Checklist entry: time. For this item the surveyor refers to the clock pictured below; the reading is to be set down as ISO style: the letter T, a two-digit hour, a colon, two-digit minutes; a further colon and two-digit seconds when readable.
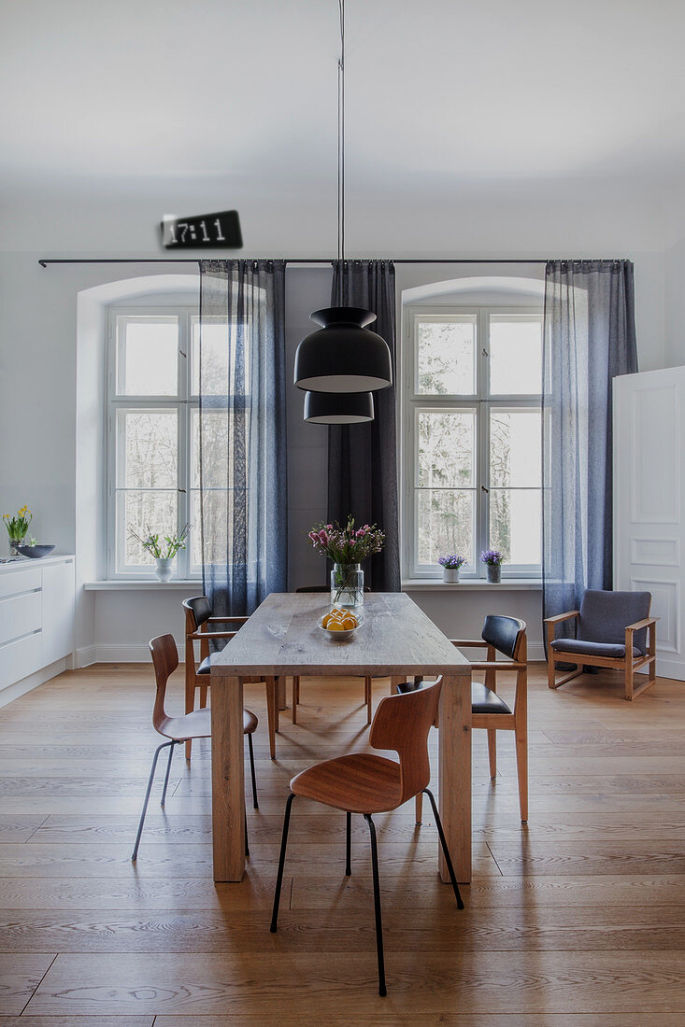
T17:11
